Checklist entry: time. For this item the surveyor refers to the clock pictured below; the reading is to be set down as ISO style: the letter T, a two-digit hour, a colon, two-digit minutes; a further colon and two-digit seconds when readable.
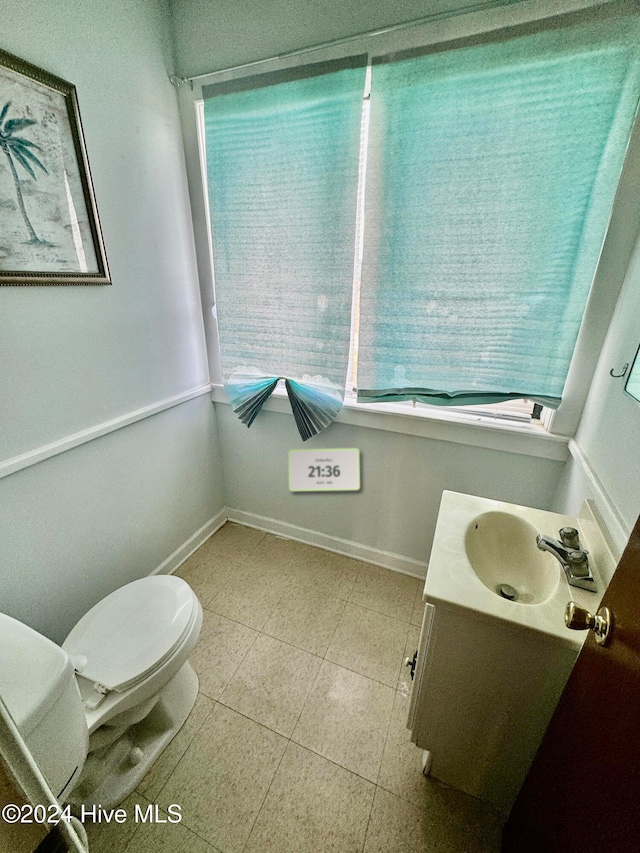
T21:36
